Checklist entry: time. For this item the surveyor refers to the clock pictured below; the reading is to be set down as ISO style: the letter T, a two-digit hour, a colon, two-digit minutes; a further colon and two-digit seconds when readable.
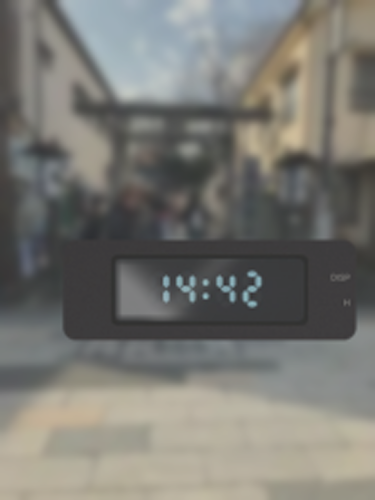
T14:42
